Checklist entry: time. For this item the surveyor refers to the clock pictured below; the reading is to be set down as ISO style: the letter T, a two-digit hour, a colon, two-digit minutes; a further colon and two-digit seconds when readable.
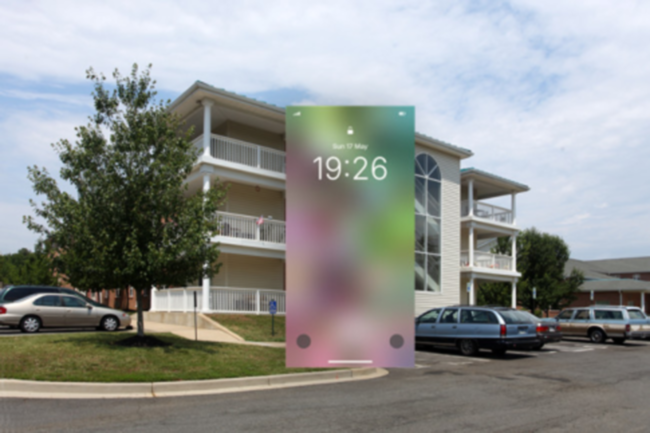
T19:26
